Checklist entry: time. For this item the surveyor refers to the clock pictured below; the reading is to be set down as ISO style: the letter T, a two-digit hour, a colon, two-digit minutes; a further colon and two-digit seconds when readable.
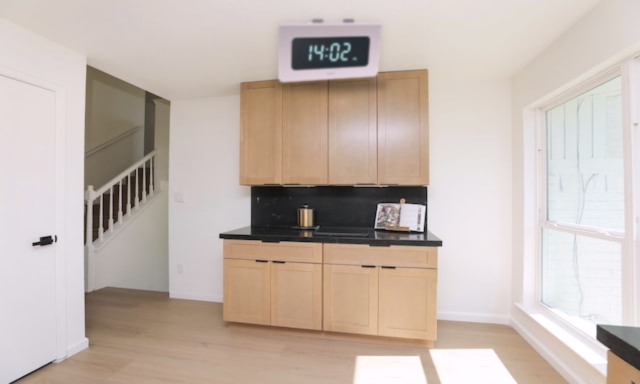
T14:02
